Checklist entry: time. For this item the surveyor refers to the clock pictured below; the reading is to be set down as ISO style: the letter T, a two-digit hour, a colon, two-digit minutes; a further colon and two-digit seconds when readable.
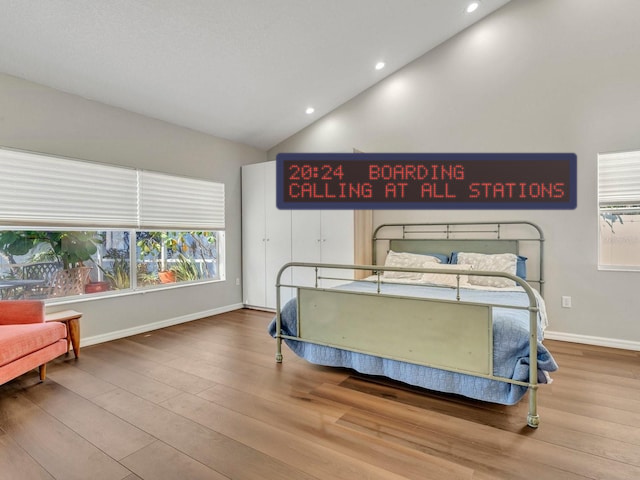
T20:24
